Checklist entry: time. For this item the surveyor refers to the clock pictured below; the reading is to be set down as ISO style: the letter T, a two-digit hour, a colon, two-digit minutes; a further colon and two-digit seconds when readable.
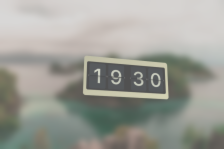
T19:30
